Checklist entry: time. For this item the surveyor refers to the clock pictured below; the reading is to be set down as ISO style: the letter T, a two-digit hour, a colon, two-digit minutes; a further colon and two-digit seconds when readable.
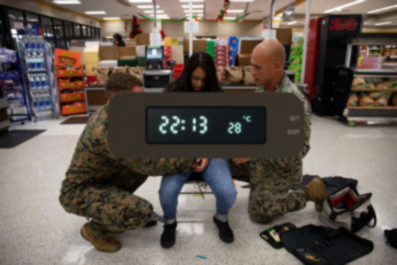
T22:13
